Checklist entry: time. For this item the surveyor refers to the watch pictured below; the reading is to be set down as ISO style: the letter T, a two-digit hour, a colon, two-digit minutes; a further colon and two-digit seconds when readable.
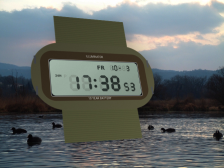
T17:38:53
